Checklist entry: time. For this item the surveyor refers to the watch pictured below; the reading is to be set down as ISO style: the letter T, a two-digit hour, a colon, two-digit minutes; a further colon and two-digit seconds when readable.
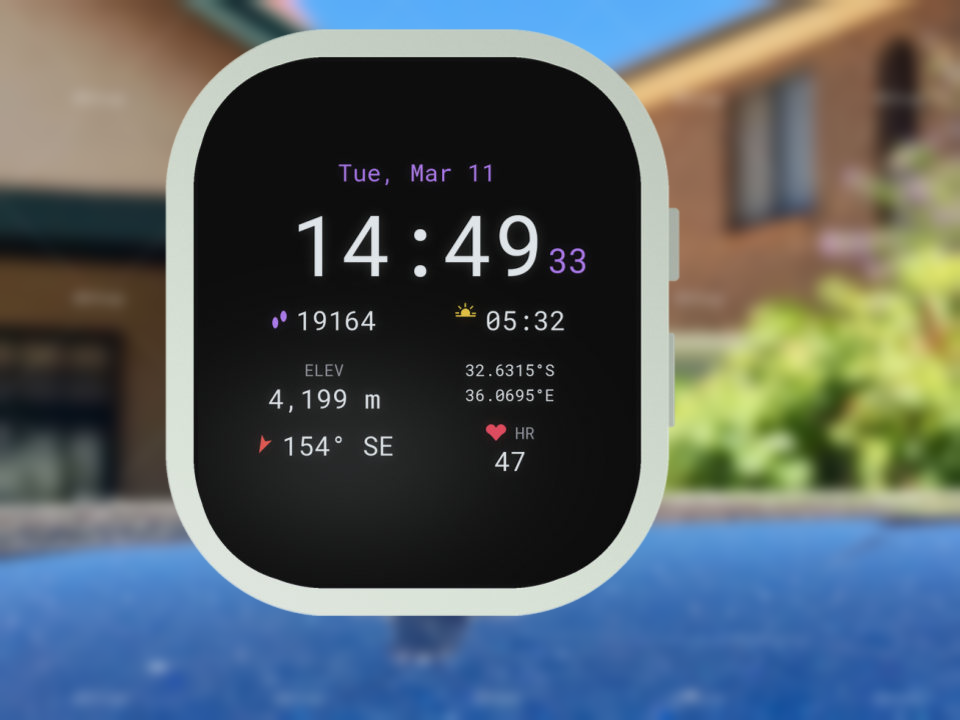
T14:49:33
